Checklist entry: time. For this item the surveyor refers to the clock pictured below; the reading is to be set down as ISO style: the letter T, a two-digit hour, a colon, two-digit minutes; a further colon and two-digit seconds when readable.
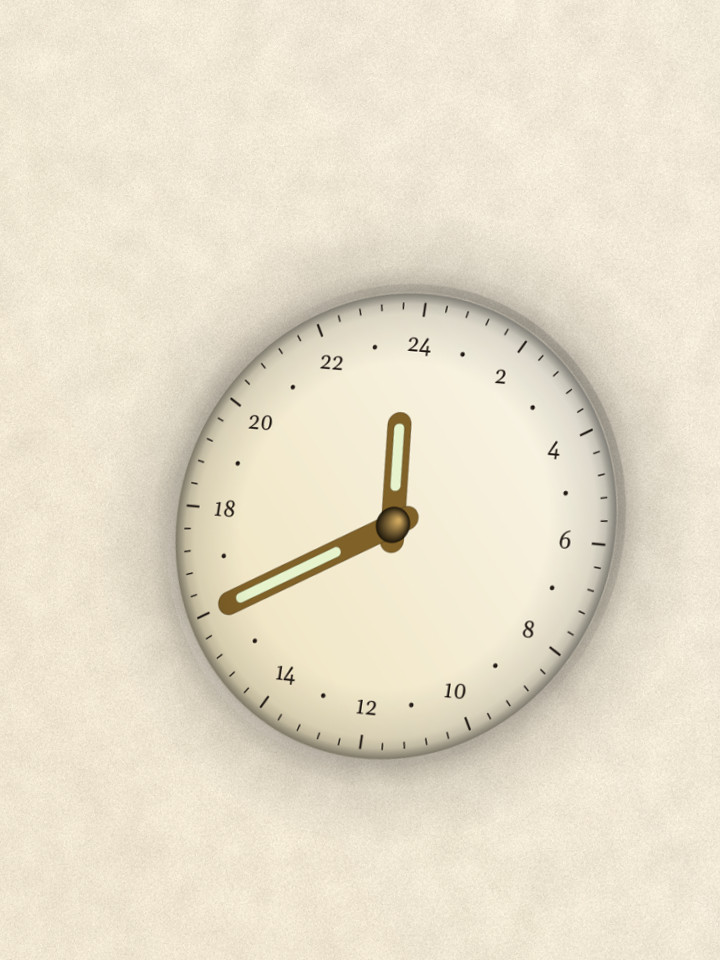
T23:40
